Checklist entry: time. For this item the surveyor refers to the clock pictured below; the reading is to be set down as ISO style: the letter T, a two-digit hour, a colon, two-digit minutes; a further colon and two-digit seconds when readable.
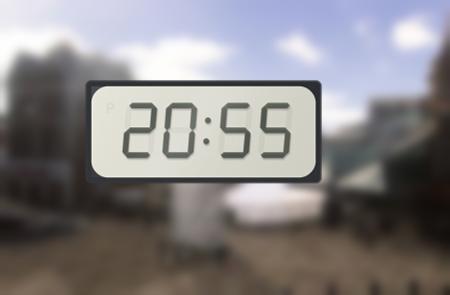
T20:55
